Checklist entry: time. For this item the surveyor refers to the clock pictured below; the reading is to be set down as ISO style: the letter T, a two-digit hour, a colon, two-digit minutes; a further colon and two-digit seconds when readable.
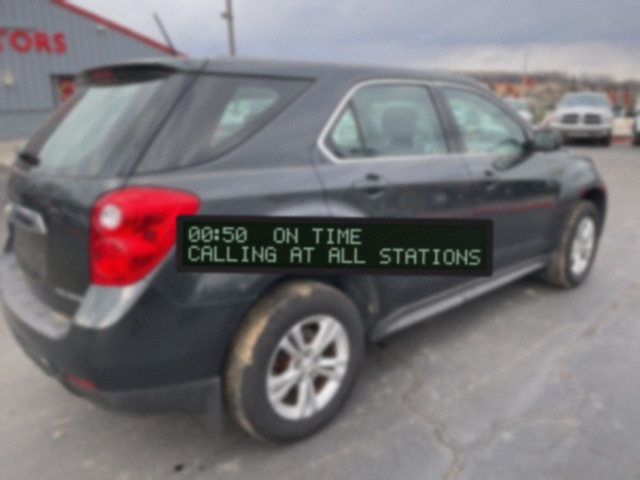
T00:50
